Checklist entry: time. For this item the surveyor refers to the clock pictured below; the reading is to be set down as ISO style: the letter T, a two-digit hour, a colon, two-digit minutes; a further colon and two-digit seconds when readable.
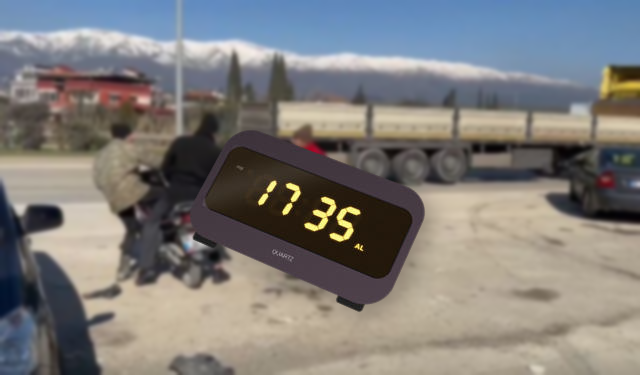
T17:35
